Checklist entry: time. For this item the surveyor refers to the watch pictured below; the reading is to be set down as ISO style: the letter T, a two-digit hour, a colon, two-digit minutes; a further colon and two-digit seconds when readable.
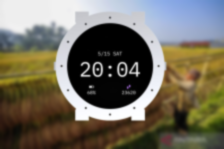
T20:04
